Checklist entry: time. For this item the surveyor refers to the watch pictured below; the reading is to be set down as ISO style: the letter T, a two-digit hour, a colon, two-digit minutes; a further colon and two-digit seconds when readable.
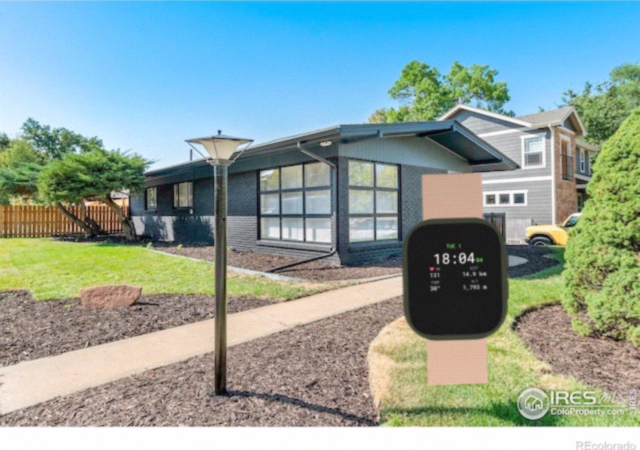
T18:04
